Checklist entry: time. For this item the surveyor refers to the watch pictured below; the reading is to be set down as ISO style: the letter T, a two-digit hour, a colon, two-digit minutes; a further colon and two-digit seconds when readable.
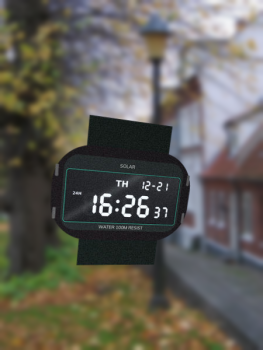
T16:26:37
